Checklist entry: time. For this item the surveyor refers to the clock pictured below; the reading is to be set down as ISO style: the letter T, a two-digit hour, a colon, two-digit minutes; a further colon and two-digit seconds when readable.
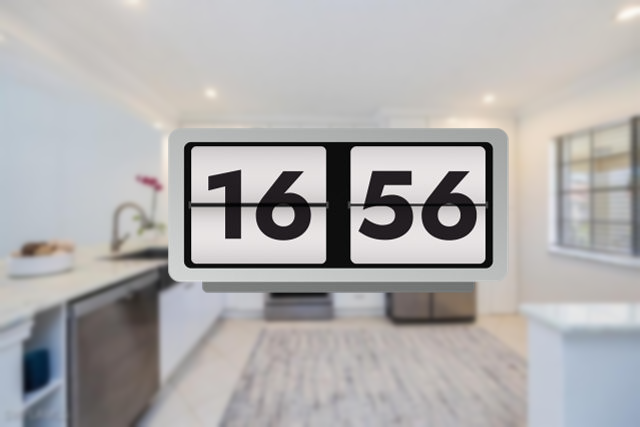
T16:56
